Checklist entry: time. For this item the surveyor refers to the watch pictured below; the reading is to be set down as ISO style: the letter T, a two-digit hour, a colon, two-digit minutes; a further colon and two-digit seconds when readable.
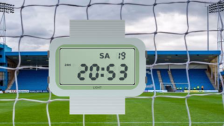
T20:53
